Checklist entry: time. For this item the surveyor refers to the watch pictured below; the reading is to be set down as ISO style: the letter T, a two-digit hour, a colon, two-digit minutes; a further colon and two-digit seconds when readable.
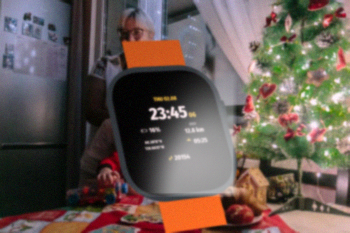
T23:45
